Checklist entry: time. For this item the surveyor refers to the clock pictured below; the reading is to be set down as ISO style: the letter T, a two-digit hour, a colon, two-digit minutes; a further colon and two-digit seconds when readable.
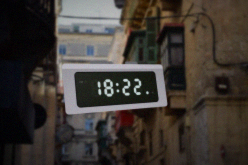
T18:22
